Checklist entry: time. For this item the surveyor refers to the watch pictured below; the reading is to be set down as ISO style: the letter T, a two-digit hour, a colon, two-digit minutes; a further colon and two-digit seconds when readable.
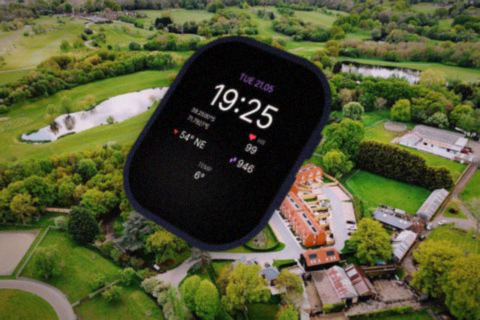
T19:25
